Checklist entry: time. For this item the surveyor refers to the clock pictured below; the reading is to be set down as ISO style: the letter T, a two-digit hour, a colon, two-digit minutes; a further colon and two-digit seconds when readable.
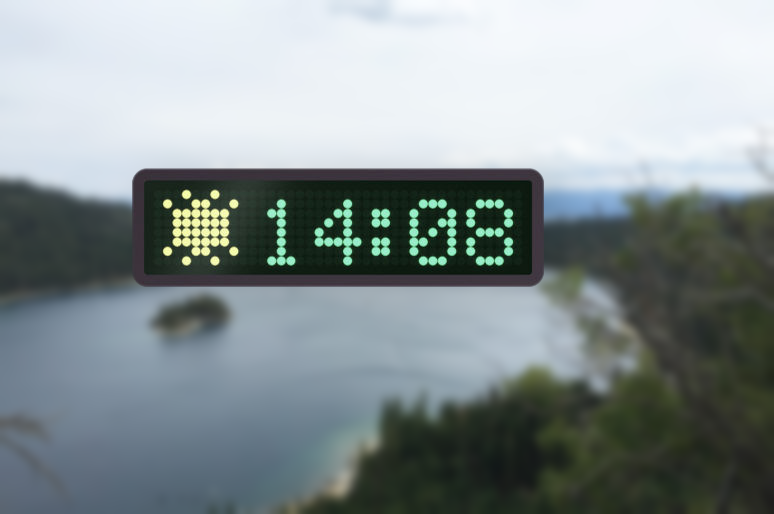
T14:08
